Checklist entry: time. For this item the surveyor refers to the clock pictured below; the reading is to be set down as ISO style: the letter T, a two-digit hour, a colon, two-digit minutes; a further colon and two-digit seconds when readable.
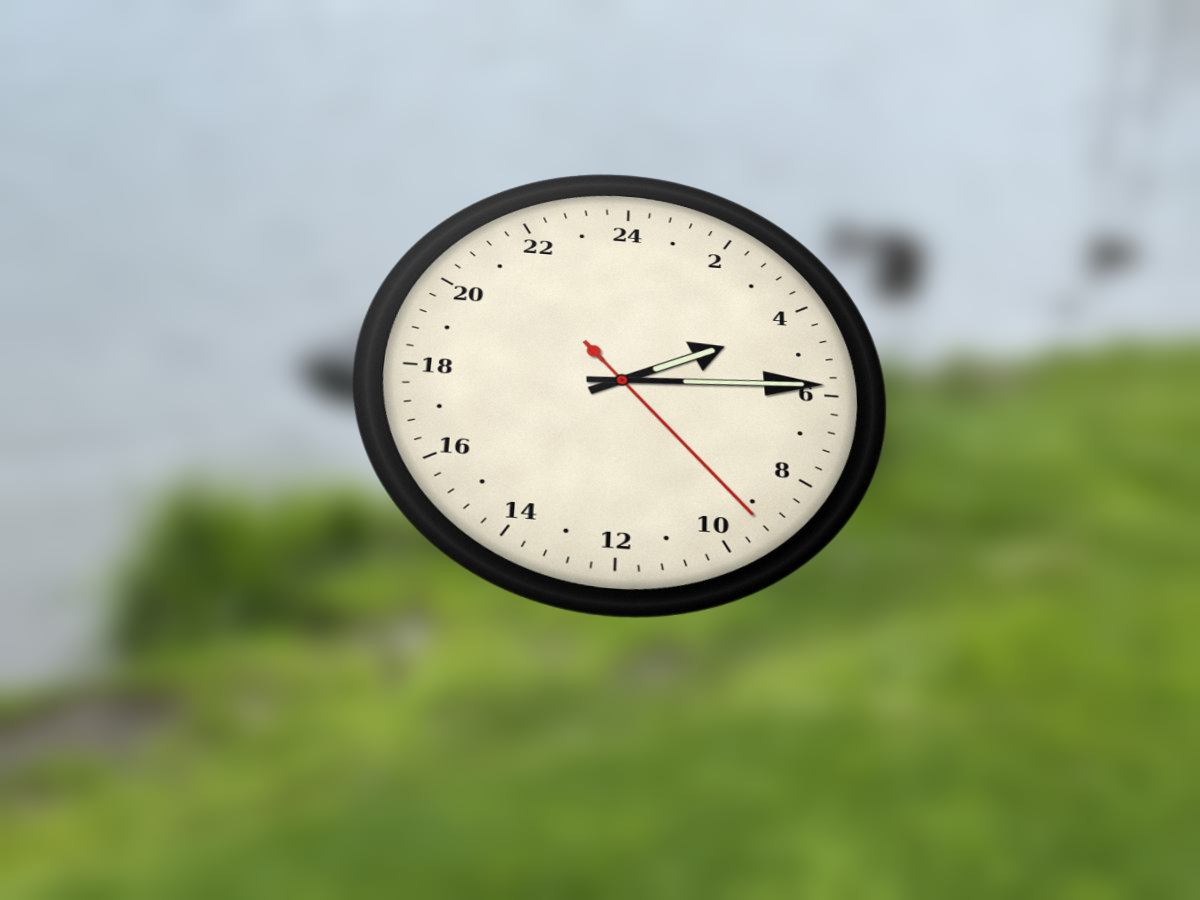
T04:14:23
